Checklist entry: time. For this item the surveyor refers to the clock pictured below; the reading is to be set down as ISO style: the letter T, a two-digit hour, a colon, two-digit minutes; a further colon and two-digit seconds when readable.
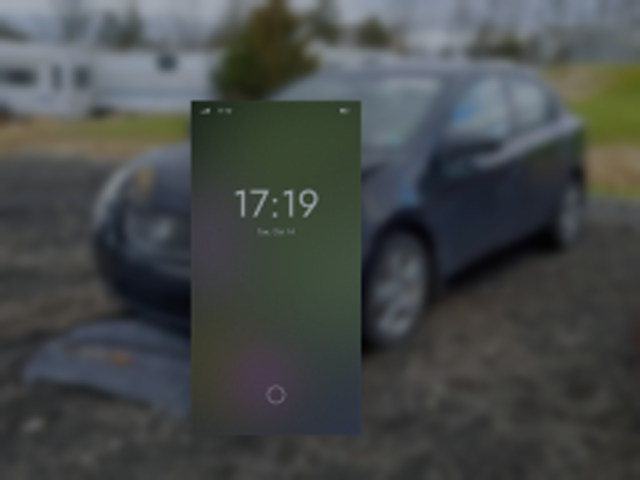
T17:19
